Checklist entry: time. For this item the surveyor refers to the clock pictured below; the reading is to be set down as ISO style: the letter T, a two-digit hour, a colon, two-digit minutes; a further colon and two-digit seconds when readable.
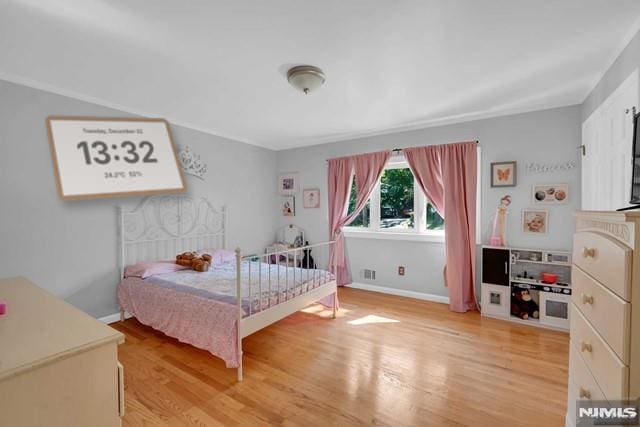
T13:32
